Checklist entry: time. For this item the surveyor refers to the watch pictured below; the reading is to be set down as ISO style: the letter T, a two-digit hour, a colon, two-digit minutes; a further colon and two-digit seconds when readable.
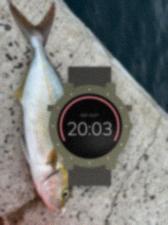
T20:03
